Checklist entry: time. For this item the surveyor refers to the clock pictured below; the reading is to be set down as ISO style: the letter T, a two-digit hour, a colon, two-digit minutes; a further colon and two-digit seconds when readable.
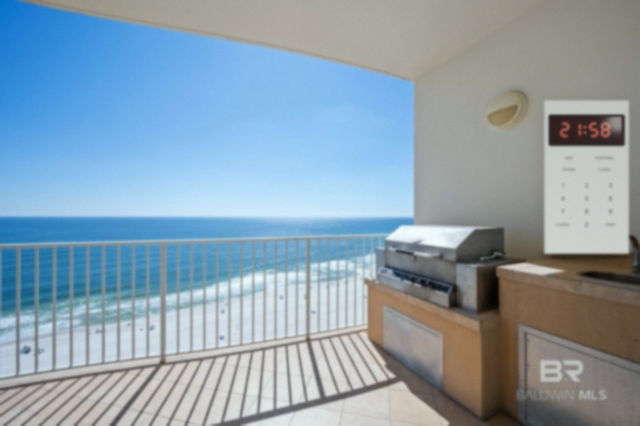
T21:58
